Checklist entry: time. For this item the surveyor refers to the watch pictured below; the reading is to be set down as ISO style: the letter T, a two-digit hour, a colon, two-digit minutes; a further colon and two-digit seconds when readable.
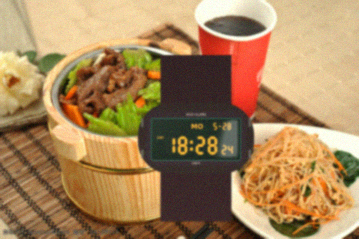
T18:28
